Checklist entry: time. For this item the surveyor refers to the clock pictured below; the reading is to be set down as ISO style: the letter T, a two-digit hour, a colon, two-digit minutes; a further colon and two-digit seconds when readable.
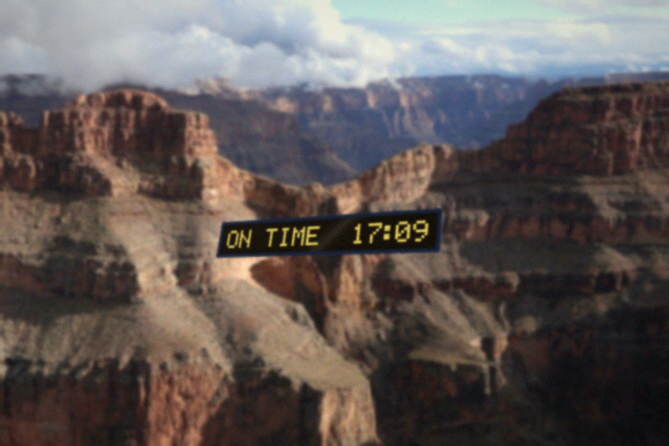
T17:09
